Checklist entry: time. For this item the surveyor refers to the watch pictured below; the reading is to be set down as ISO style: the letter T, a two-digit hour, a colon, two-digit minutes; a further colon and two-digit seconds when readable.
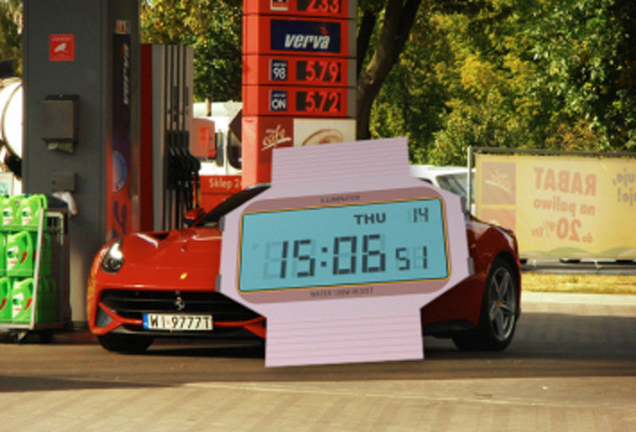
T15:06:51
